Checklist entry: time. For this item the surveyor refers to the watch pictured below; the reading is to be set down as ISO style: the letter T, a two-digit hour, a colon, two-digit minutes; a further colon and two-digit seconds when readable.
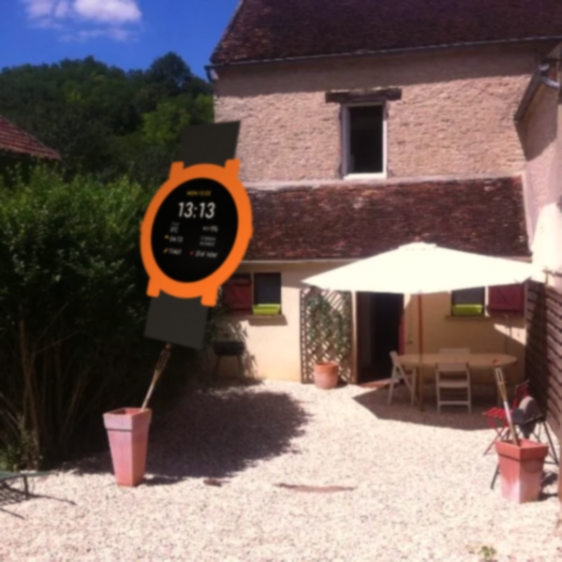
T13:13
